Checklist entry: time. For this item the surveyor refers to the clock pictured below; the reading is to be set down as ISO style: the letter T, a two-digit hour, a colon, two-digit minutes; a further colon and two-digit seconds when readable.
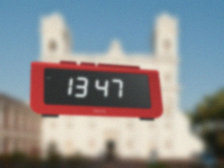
T13:47
